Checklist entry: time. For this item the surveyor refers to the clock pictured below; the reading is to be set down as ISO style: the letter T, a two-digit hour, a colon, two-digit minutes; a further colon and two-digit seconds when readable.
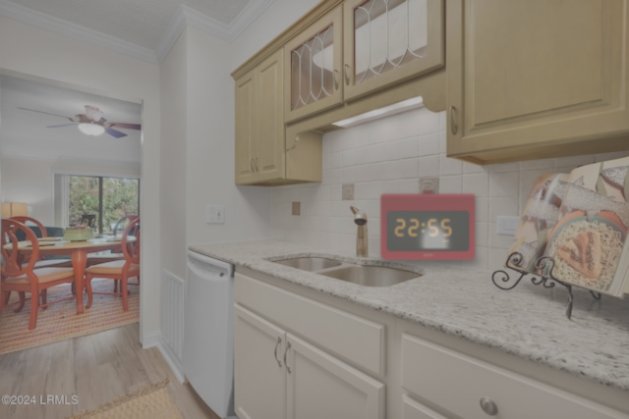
T22:55
